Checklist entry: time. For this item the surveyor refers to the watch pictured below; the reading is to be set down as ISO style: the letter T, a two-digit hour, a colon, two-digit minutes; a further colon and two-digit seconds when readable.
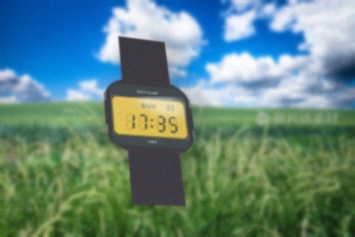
T17:35
